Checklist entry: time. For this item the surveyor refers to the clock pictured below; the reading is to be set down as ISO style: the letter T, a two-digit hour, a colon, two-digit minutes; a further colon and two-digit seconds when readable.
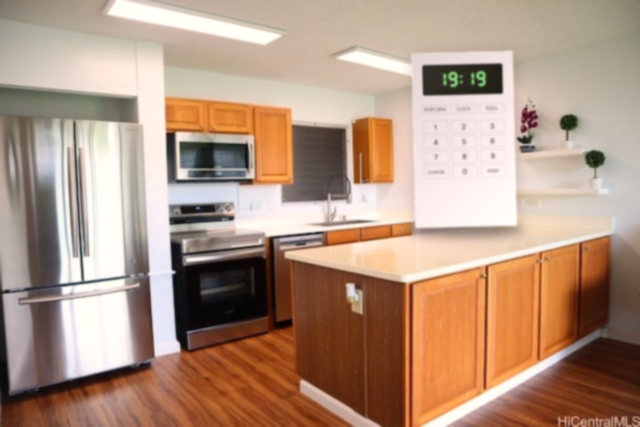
T19:19
